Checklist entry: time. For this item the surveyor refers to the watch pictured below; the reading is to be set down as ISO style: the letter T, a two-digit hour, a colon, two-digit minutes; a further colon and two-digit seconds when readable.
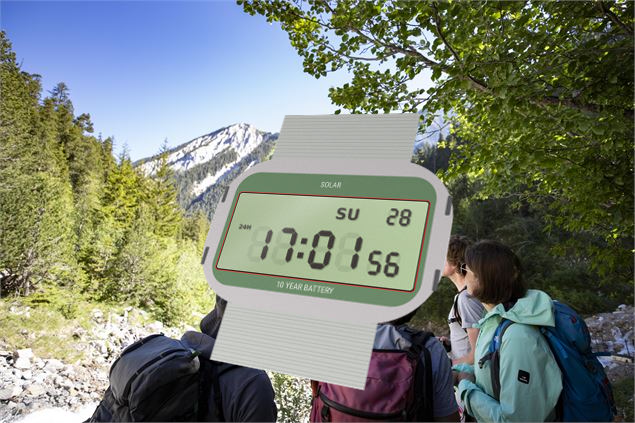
T17:01:56
